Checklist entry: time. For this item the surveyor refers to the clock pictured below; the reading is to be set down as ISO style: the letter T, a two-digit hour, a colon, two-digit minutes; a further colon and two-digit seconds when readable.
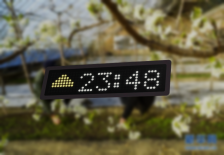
T23:48
